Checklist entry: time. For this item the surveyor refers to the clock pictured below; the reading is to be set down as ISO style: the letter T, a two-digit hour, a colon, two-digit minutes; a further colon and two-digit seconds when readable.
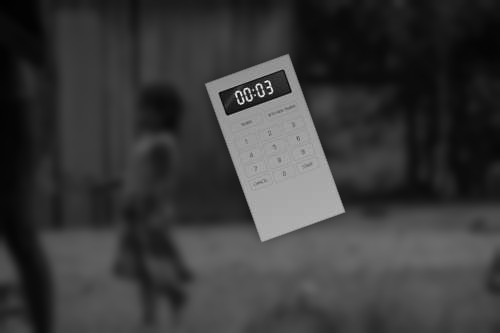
T00:03
